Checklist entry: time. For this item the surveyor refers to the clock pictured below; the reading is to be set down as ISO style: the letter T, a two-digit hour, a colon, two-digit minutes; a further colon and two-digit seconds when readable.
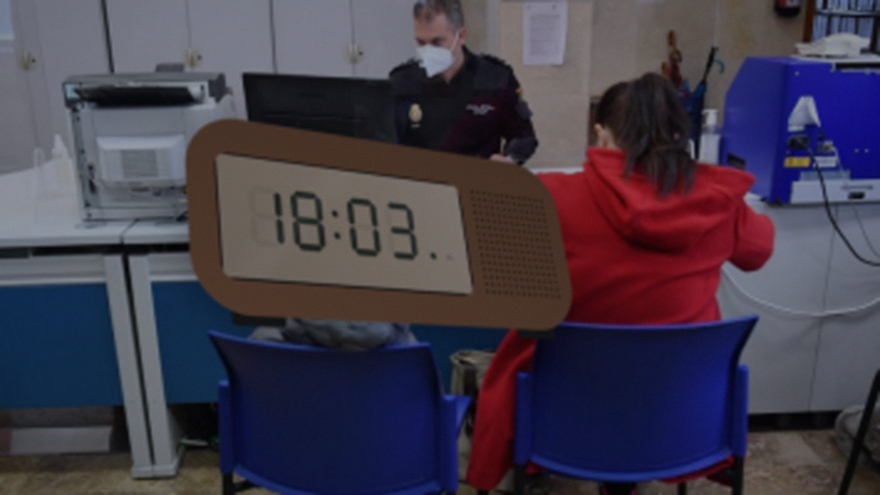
T18:03
